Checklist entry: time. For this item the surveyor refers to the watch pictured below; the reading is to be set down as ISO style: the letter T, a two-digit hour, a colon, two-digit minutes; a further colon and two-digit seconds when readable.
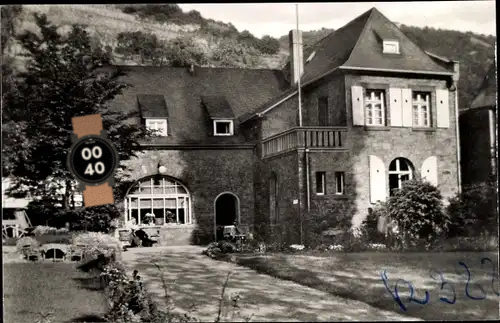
T00:40
